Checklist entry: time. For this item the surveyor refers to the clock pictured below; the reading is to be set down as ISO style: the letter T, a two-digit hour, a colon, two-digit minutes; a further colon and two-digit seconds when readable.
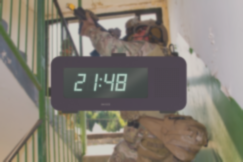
T21:48
